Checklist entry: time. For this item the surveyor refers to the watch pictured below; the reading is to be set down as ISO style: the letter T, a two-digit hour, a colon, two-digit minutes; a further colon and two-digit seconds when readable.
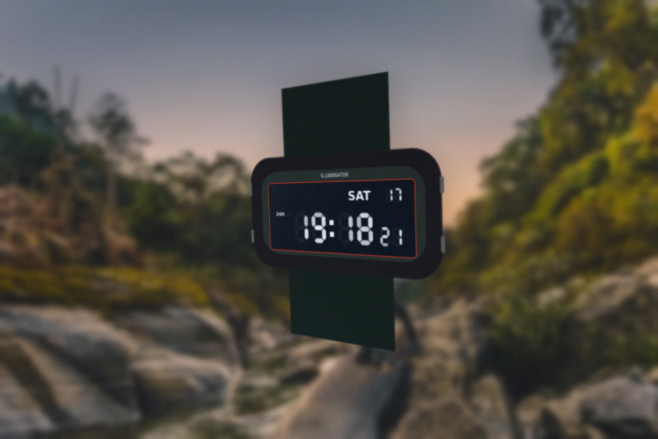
T19:18:21
